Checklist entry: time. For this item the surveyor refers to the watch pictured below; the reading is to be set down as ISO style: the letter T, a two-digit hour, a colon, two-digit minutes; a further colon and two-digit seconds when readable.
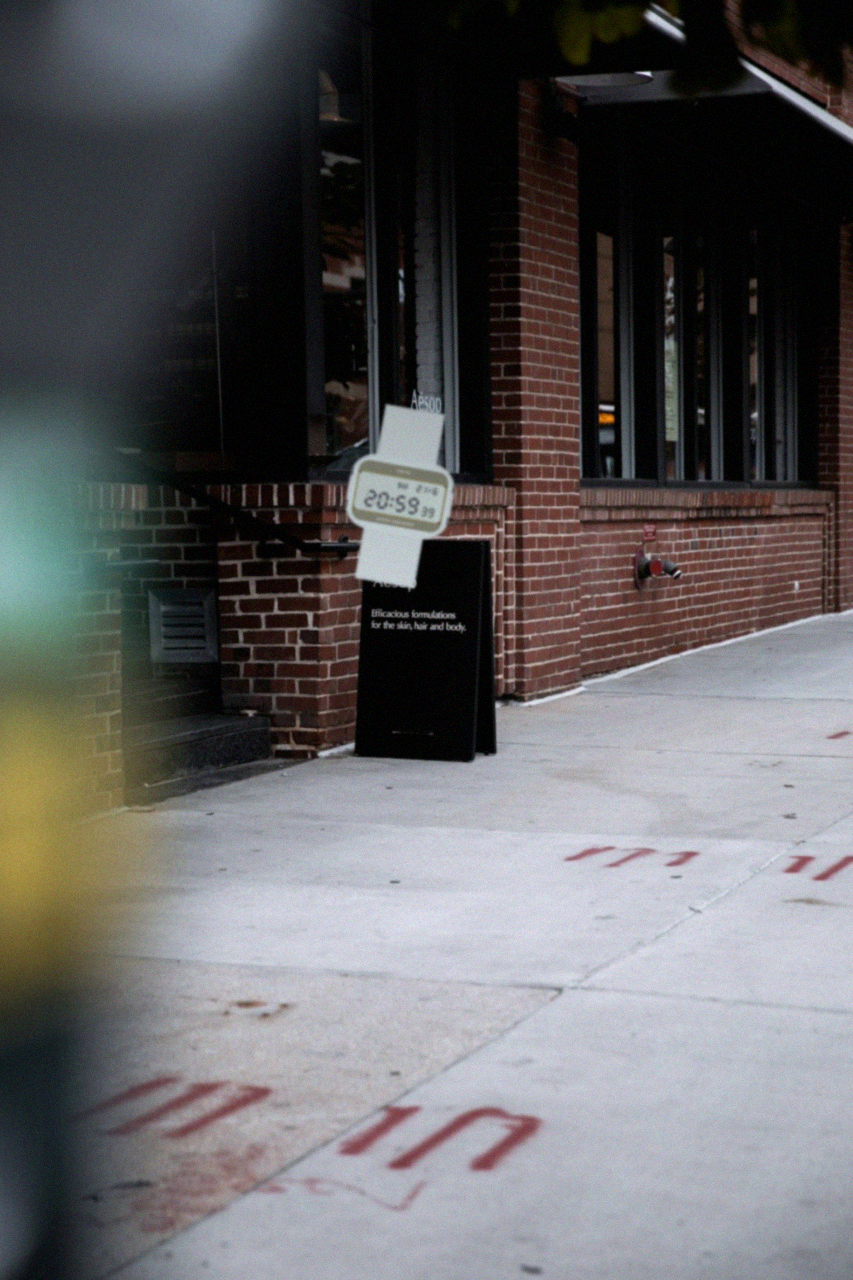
T20:59
